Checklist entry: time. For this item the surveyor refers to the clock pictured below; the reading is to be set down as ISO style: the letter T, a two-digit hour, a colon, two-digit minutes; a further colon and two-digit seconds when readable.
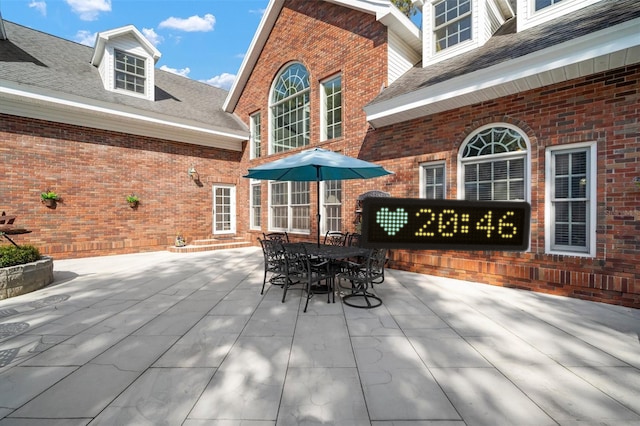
T20:46
